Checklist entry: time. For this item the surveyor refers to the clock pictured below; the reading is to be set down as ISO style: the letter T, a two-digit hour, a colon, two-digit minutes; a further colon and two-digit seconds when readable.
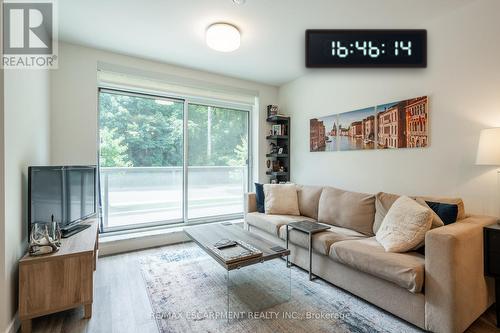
T16:46:14
